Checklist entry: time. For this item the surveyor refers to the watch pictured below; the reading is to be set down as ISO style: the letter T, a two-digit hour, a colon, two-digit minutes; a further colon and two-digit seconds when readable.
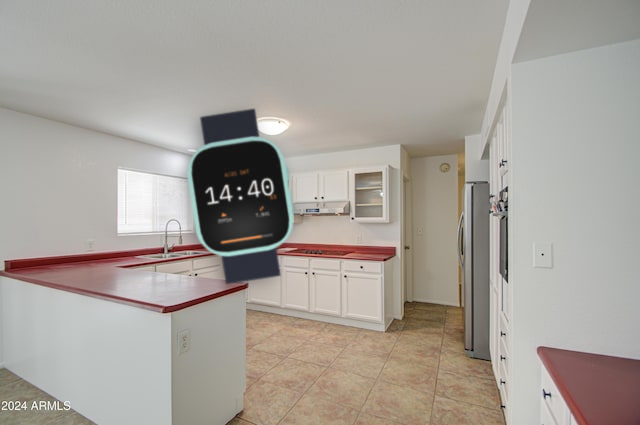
T14:40
